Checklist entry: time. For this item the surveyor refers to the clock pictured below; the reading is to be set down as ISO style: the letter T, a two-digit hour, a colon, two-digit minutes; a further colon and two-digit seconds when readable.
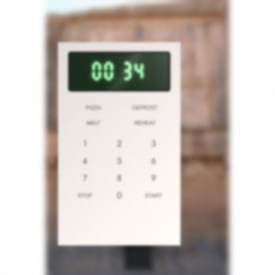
T00:34
